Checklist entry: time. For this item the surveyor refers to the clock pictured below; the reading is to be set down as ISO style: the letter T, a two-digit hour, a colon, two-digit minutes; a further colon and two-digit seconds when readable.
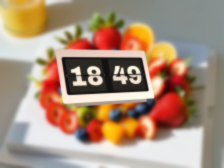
T18:49
